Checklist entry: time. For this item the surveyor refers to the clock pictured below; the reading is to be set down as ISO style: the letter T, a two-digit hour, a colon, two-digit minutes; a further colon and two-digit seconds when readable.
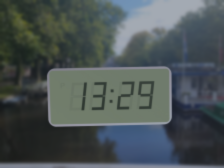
T13:29
